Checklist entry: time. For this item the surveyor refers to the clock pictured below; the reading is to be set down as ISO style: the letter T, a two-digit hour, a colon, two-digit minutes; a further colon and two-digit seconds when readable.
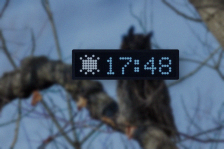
T17:48
